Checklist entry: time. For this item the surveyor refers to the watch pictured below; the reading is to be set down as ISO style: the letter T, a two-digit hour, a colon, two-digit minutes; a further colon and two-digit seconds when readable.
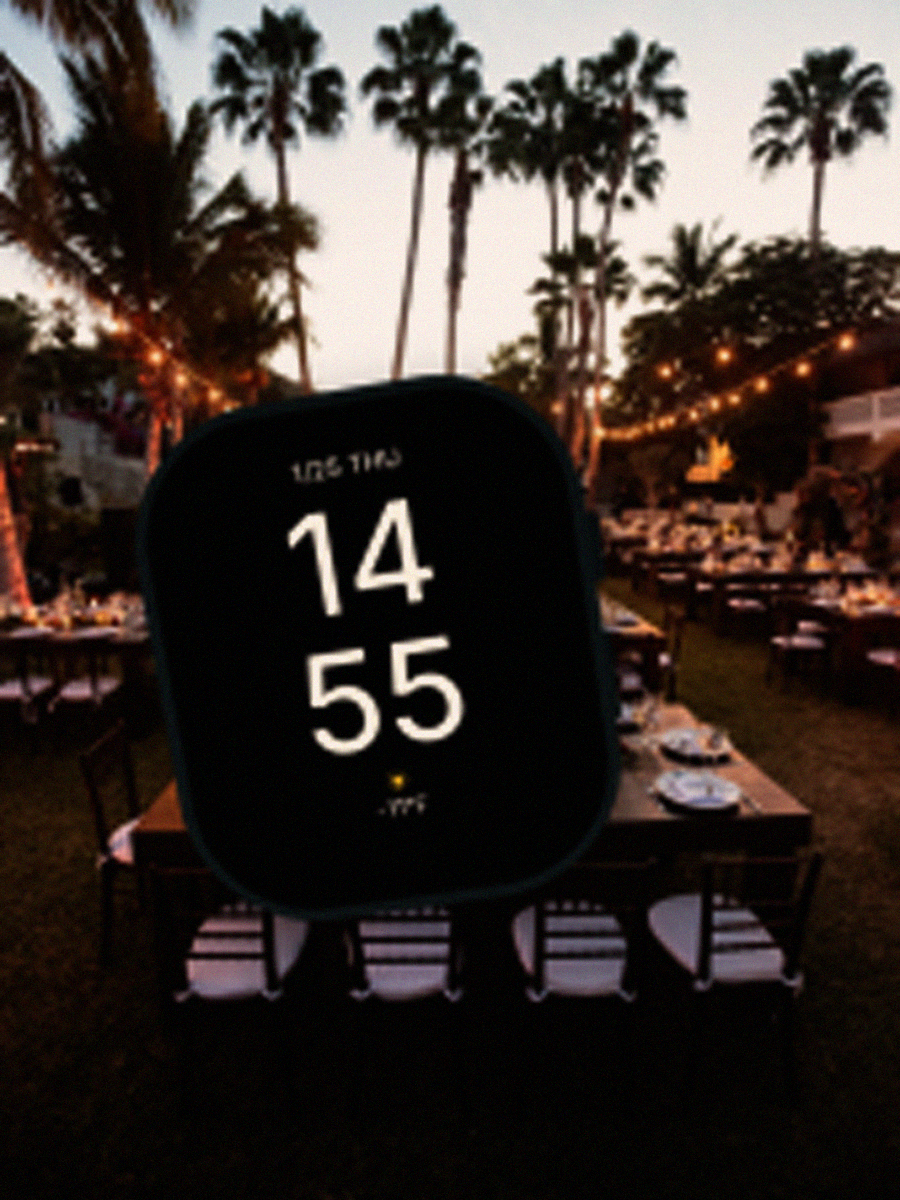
T14:55
